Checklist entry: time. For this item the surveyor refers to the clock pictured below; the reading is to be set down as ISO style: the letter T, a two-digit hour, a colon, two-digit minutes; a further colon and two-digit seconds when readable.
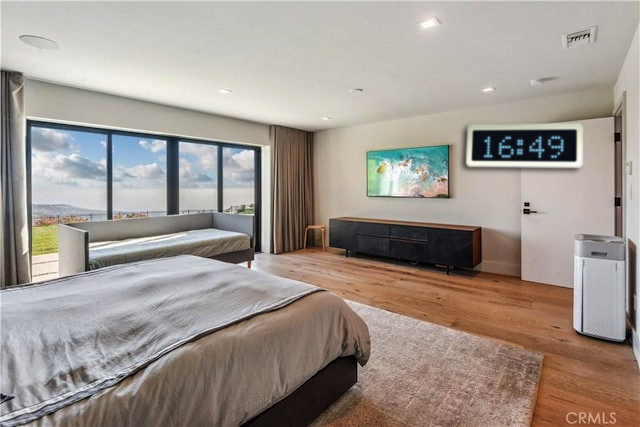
T16:49
